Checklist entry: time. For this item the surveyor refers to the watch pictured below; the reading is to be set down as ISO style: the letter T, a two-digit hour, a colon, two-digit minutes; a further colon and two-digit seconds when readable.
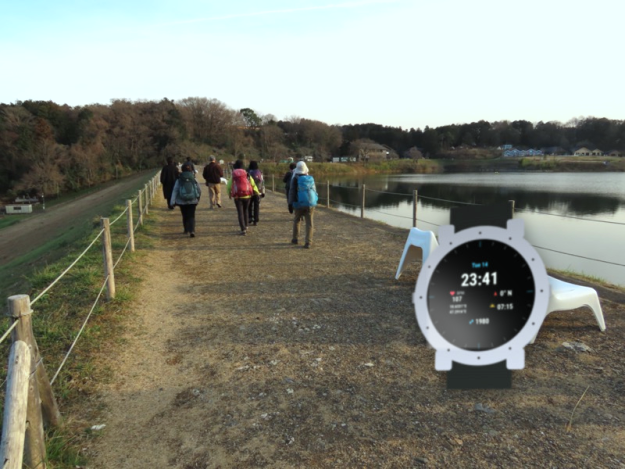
T23:41
